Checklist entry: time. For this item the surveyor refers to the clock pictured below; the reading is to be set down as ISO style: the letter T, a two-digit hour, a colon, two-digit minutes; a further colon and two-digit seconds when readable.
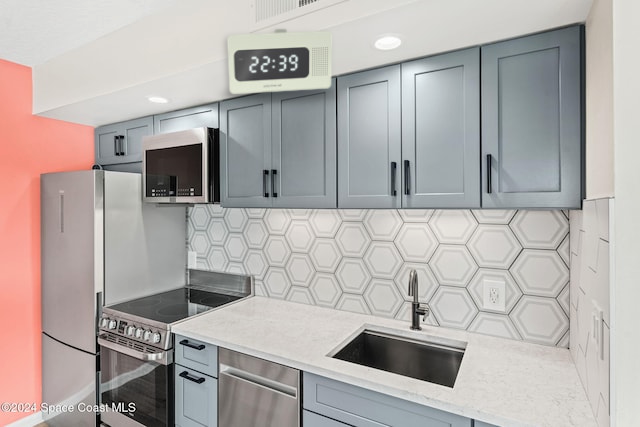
T22:39
